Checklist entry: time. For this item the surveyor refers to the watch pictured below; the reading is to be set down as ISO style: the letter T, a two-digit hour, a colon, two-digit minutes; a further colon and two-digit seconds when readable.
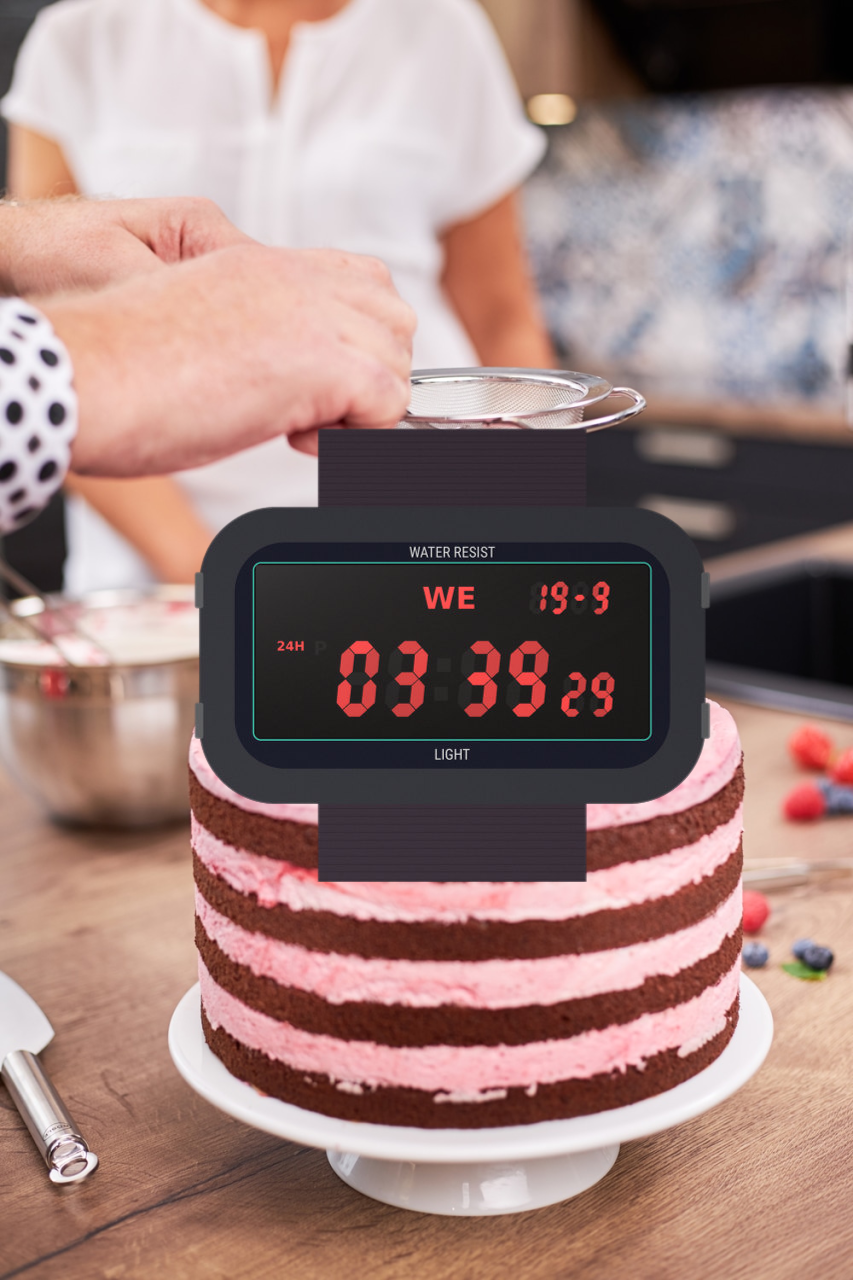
T03:39:29
